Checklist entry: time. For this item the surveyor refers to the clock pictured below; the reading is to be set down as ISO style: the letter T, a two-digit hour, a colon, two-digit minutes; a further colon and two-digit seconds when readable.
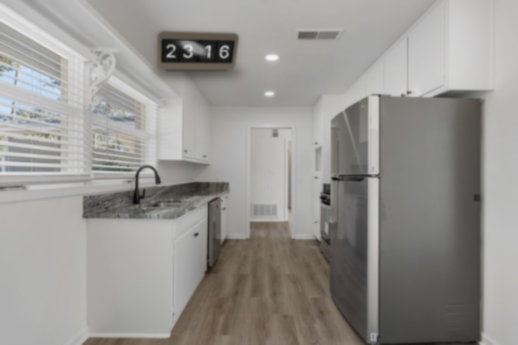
T23:16
